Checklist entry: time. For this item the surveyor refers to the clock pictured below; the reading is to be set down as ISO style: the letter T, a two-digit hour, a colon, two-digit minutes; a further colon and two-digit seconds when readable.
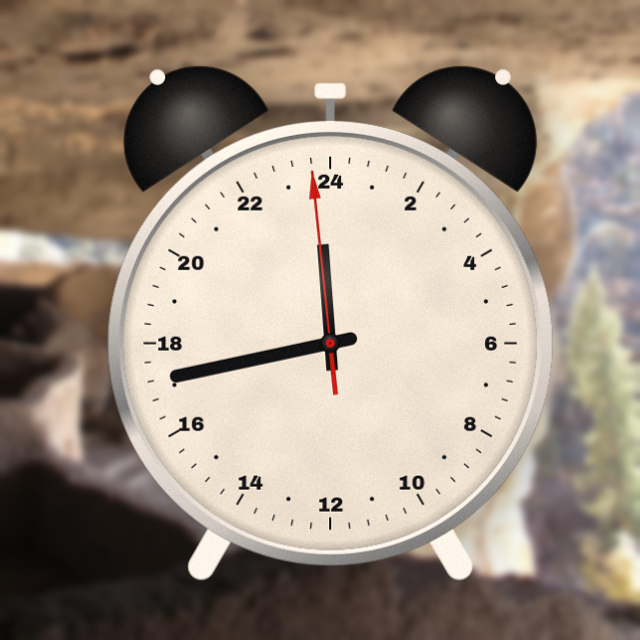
T23:42:59
